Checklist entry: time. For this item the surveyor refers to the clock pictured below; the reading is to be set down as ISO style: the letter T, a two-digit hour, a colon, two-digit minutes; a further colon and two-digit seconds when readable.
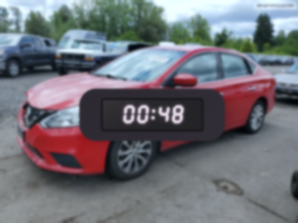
T00:48
